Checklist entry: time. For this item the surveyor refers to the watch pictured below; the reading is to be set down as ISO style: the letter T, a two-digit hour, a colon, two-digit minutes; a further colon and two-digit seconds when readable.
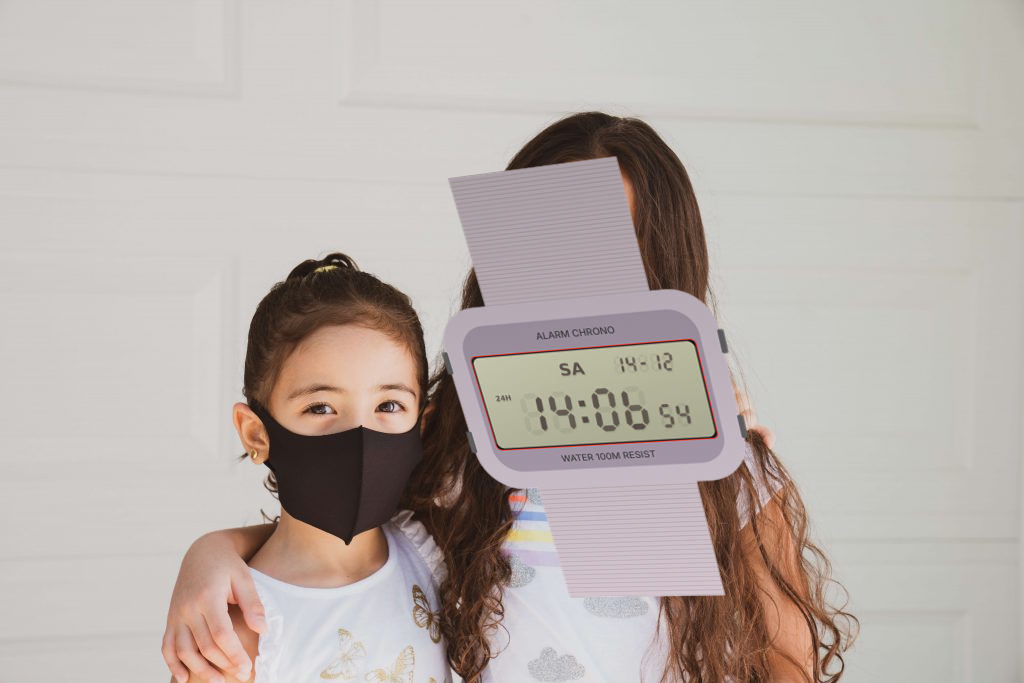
T14:06:54
